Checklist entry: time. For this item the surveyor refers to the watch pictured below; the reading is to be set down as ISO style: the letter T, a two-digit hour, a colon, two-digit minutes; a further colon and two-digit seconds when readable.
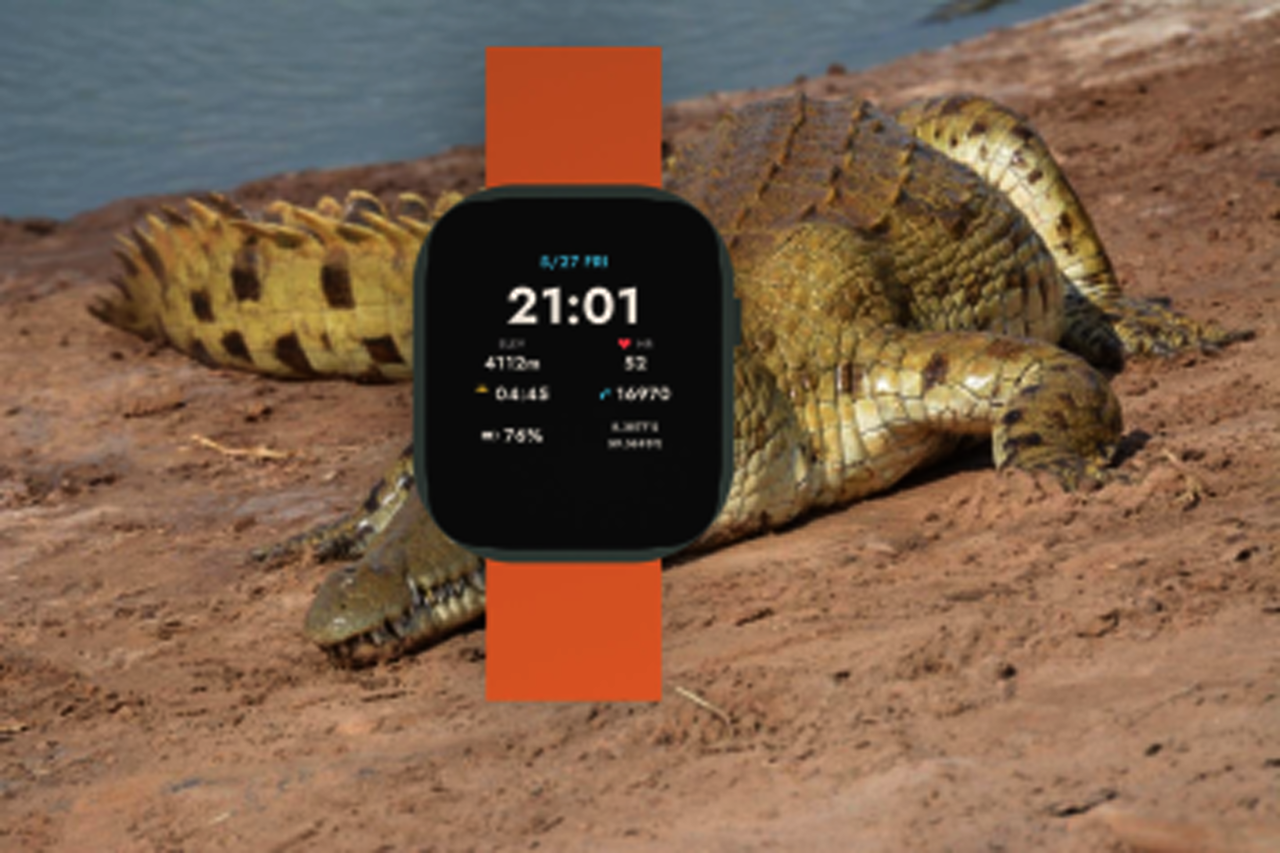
T21:01
